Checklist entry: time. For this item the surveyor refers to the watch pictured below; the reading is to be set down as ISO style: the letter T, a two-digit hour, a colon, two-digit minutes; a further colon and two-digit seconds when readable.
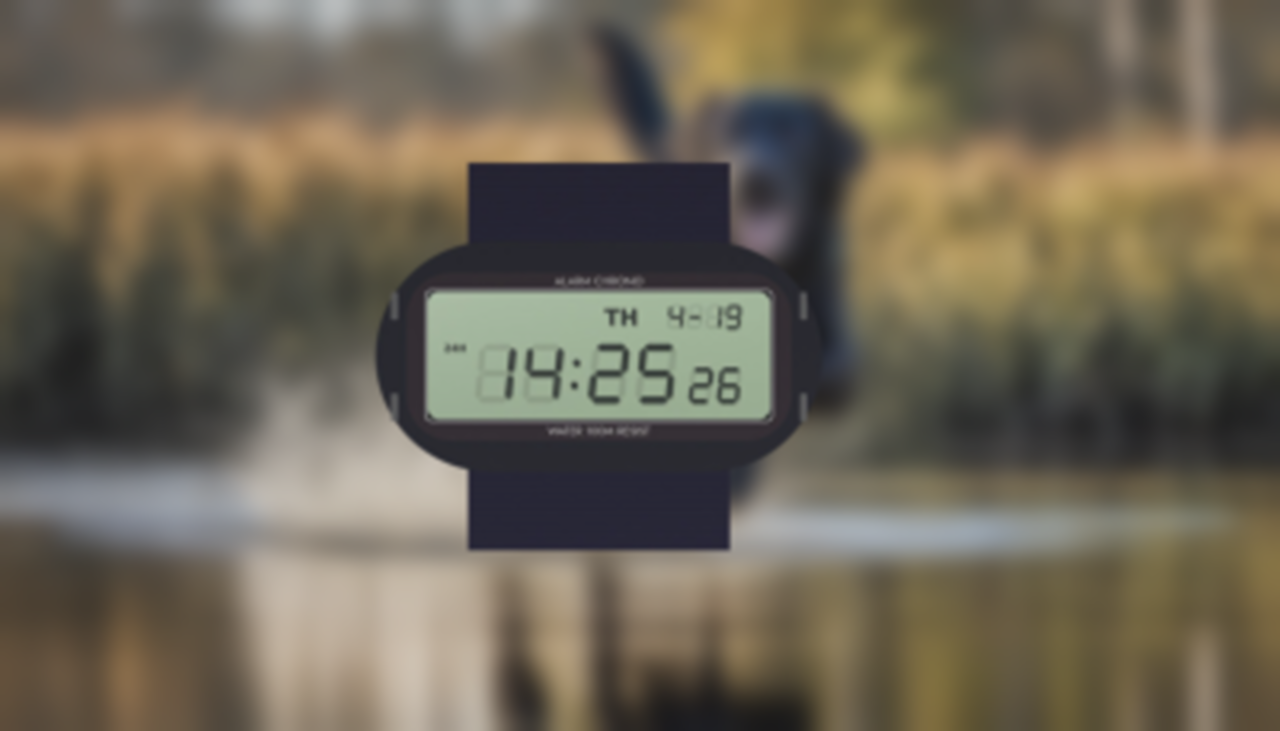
T14:25:26
